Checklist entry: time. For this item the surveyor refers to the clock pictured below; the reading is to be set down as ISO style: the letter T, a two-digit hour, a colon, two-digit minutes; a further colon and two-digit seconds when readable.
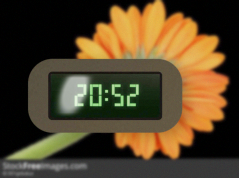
T20:52
